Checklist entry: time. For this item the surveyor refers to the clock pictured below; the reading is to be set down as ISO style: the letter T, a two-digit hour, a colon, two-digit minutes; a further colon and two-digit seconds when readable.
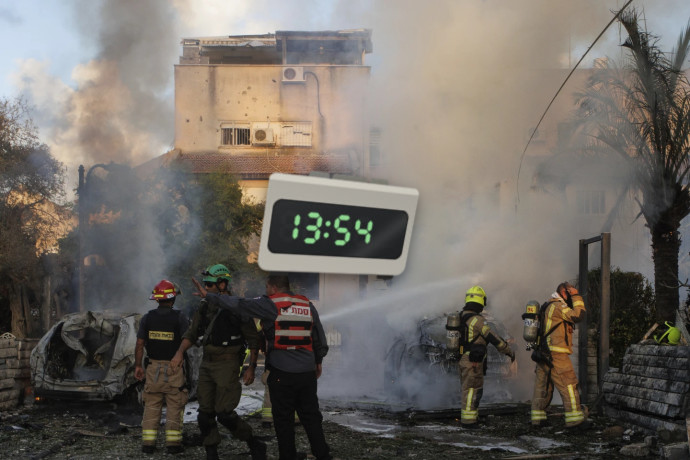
T13:54
